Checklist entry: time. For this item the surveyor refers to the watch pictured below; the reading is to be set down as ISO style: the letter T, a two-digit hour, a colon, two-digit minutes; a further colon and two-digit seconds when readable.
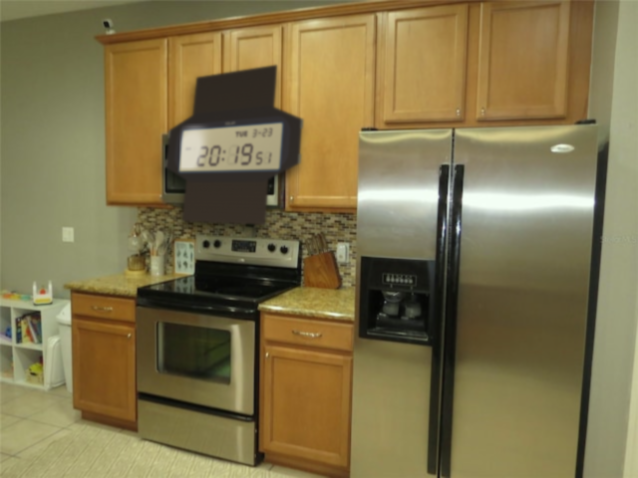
T20:19
